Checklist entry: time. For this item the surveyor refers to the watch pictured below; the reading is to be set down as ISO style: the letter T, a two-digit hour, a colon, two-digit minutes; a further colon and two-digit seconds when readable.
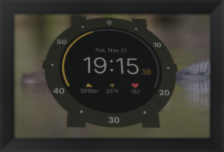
T19:15
